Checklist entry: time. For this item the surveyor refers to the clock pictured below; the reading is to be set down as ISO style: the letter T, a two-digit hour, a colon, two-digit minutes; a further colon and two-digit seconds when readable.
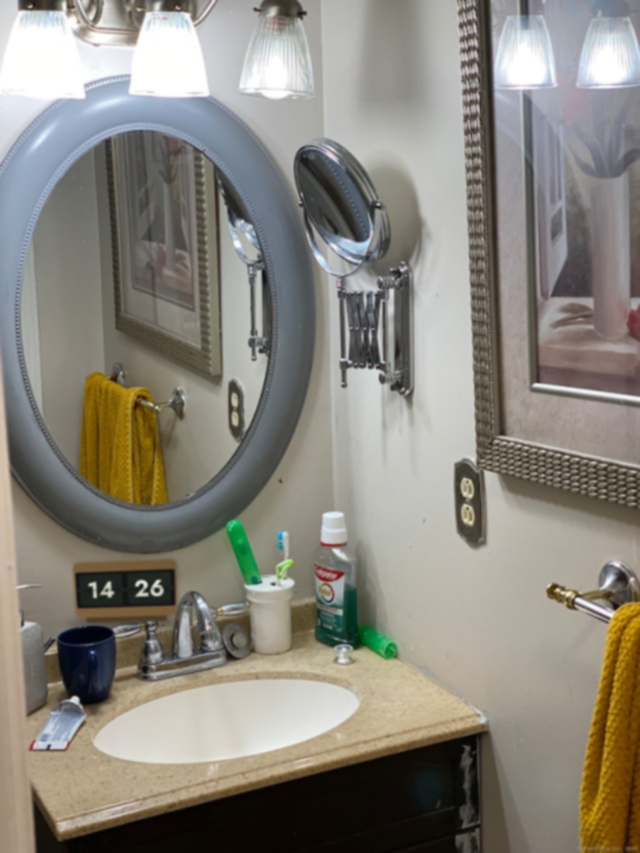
T14:26
